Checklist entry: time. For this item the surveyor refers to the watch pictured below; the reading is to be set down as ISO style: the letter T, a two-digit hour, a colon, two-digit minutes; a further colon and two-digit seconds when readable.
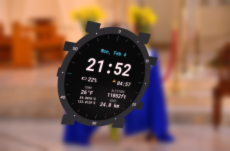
T21:52
